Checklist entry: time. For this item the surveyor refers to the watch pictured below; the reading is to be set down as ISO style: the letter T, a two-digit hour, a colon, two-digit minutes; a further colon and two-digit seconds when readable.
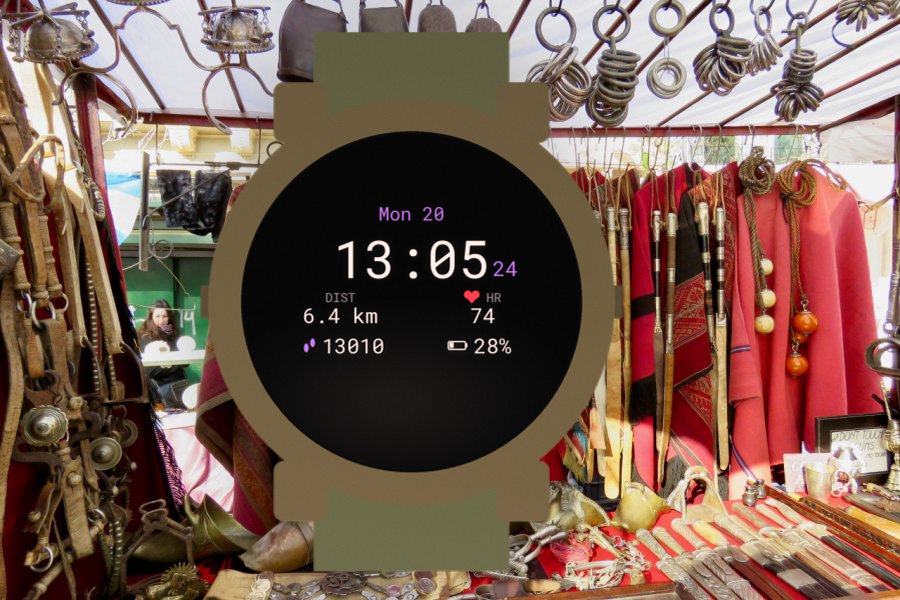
T13:05:24
